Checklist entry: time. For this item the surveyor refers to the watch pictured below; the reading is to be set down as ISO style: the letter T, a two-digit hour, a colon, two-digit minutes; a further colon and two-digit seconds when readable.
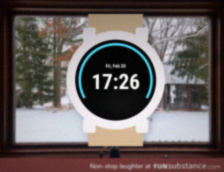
T17:26
